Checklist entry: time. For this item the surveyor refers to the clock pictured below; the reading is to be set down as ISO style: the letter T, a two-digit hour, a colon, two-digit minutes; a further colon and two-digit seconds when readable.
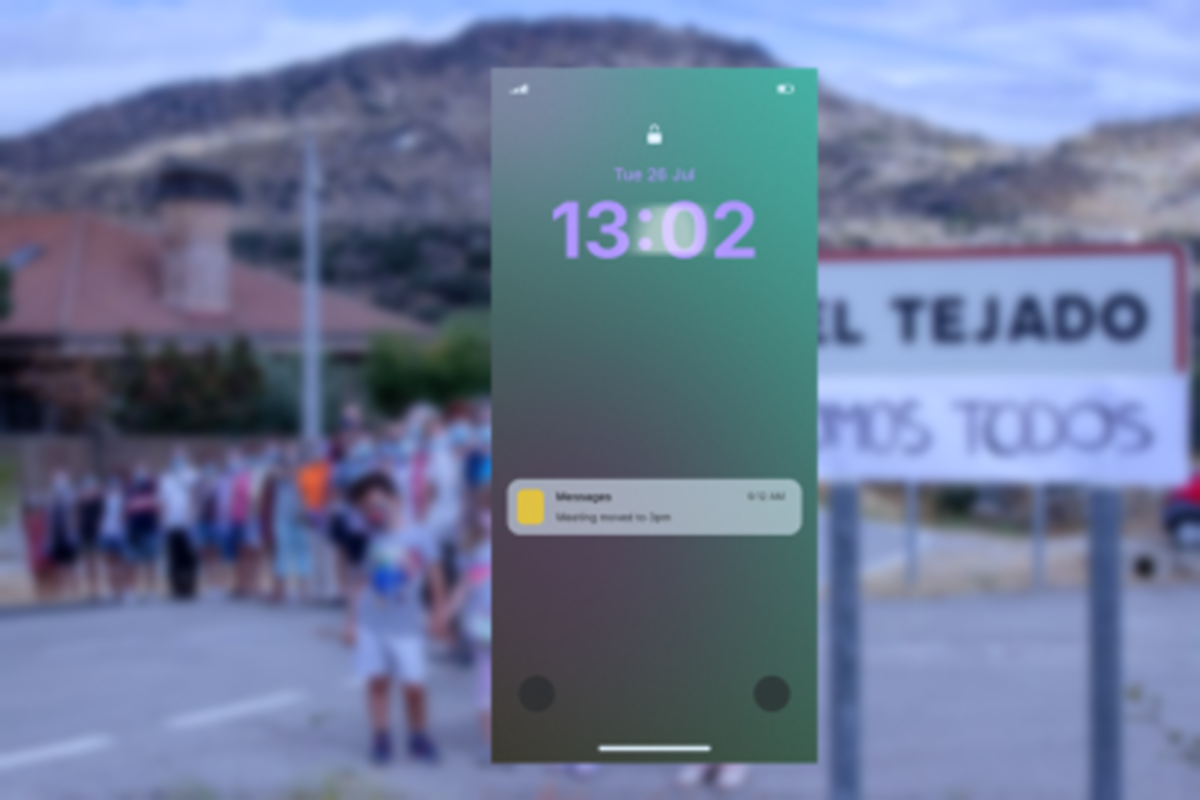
T13:02
